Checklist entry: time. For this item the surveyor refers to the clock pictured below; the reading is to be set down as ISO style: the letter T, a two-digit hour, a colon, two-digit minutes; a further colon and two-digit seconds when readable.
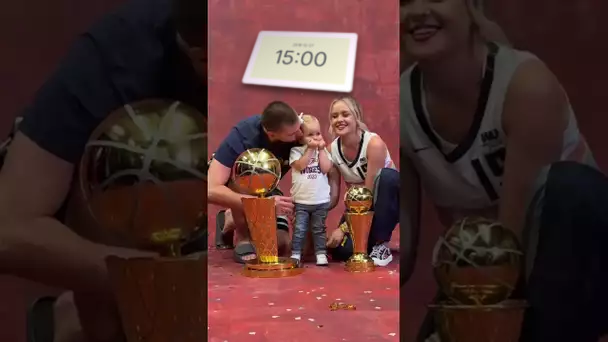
T15:00
